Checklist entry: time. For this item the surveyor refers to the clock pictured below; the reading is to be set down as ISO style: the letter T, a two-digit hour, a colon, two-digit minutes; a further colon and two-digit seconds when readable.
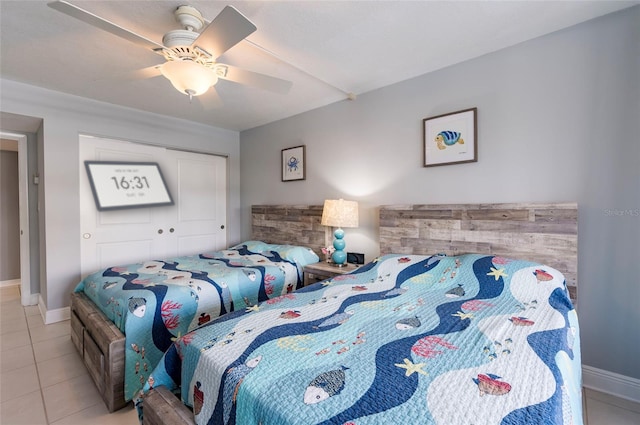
T16:31
